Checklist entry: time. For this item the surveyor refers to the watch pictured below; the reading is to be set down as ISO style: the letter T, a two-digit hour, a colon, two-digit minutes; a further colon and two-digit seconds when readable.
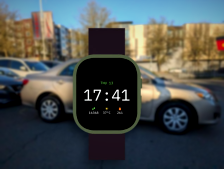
T17:41
